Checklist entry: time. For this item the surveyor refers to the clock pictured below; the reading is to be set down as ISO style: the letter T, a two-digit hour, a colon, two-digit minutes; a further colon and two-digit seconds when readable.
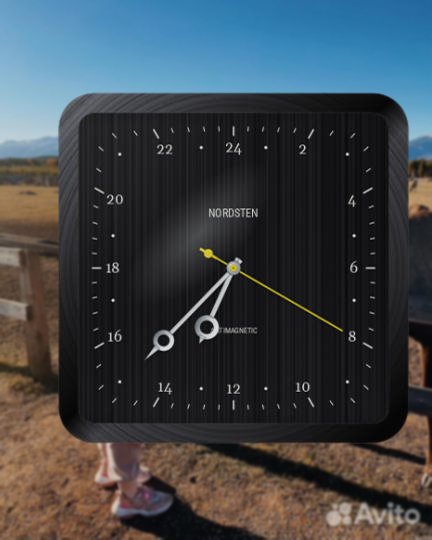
T13:37:20
